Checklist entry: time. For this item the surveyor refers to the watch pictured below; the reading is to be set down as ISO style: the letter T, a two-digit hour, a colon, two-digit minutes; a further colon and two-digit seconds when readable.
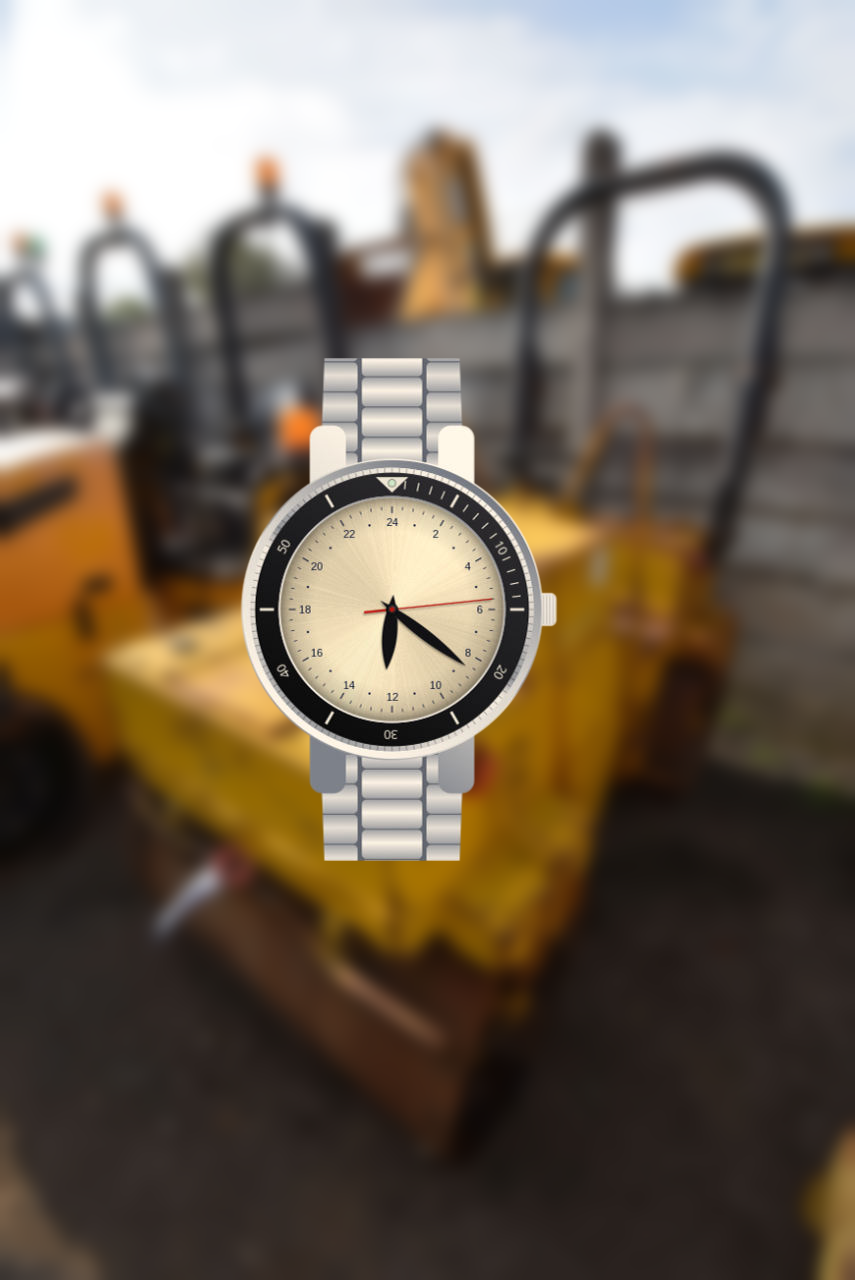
T12:21:14
